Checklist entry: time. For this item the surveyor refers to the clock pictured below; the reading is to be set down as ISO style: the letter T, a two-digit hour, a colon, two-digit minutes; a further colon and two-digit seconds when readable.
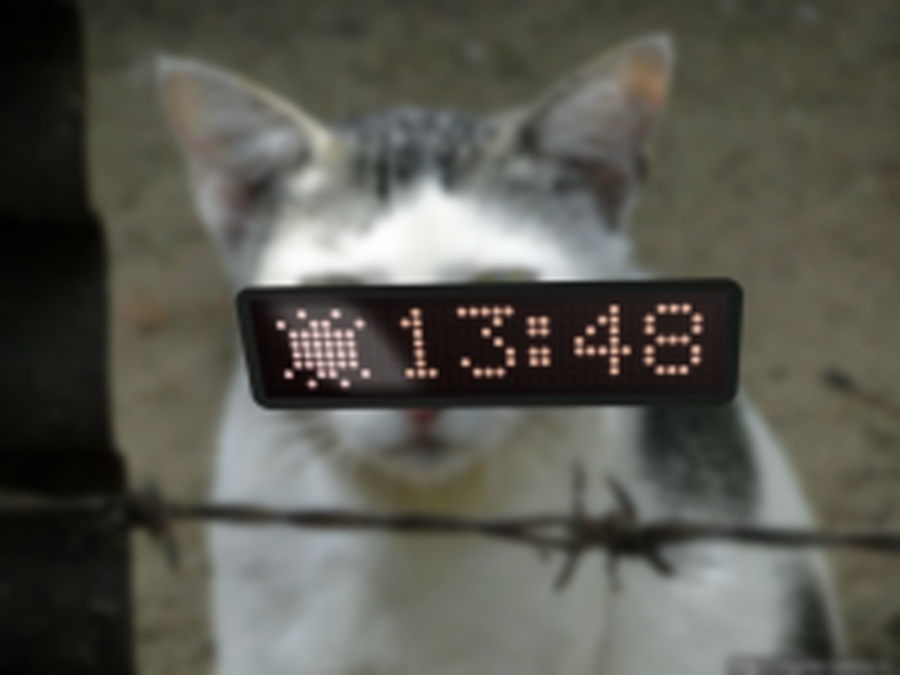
T13:48
